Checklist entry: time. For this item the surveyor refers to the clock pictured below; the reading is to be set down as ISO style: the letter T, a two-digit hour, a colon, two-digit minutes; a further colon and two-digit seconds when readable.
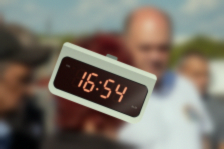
T16:54
